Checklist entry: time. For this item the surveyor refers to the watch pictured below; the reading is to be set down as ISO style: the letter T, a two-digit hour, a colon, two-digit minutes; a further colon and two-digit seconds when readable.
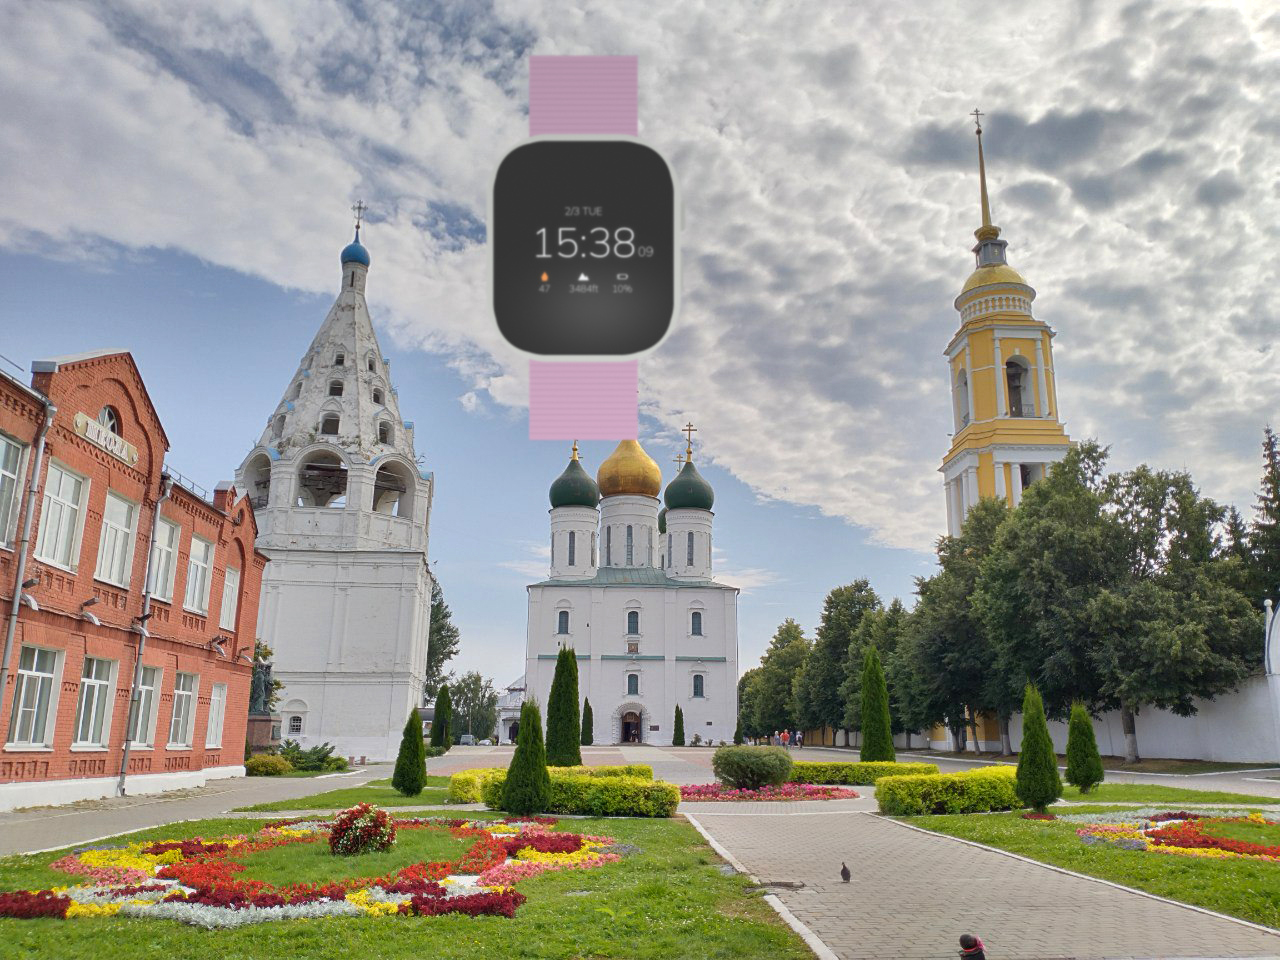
T15:38:09
